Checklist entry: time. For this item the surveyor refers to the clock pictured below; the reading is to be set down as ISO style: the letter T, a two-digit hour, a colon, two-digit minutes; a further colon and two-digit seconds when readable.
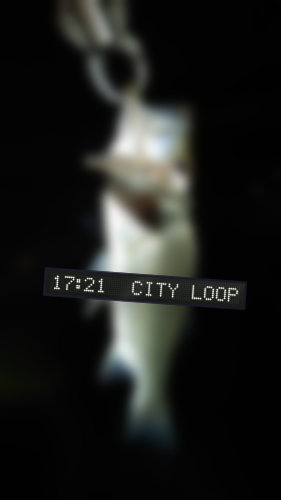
T17:21
